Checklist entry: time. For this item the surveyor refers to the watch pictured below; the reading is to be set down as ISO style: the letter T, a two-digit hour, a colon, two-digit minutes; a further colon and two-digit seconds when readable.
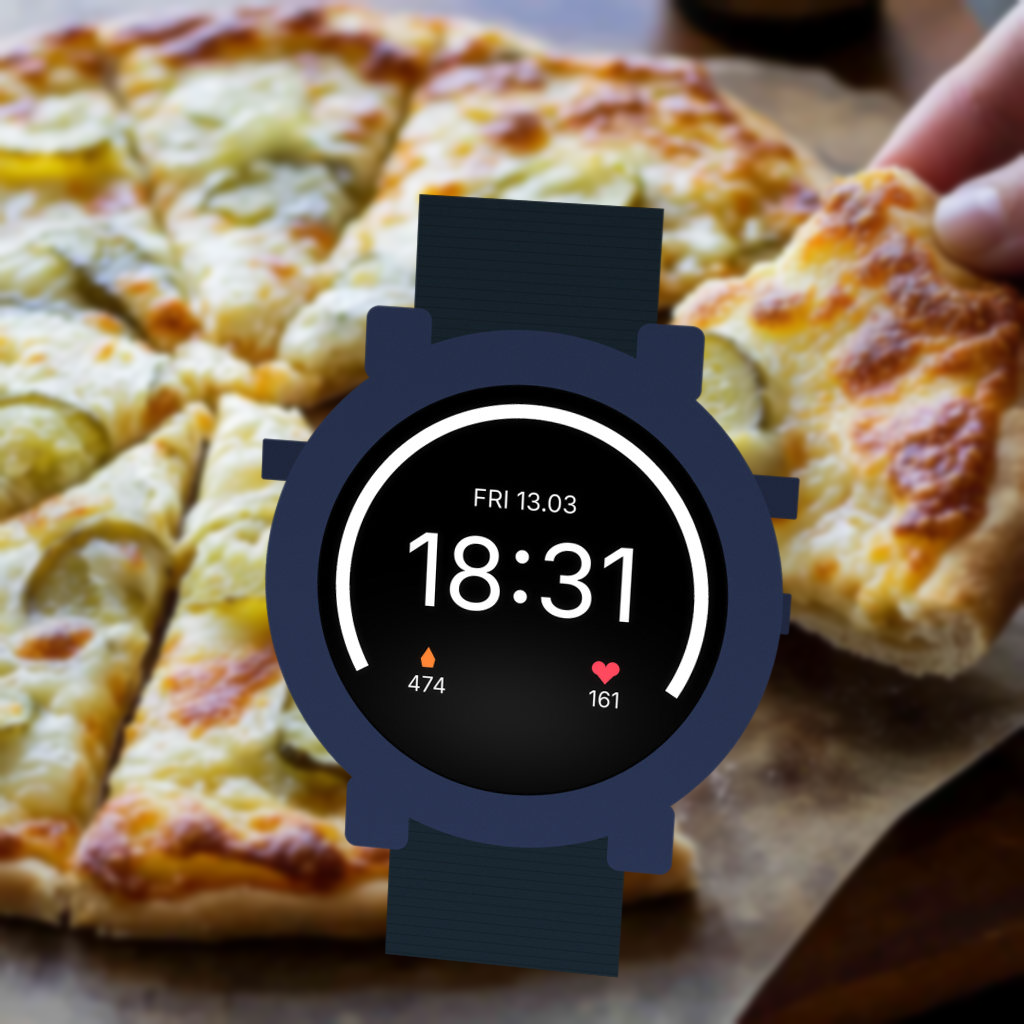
T18:31
